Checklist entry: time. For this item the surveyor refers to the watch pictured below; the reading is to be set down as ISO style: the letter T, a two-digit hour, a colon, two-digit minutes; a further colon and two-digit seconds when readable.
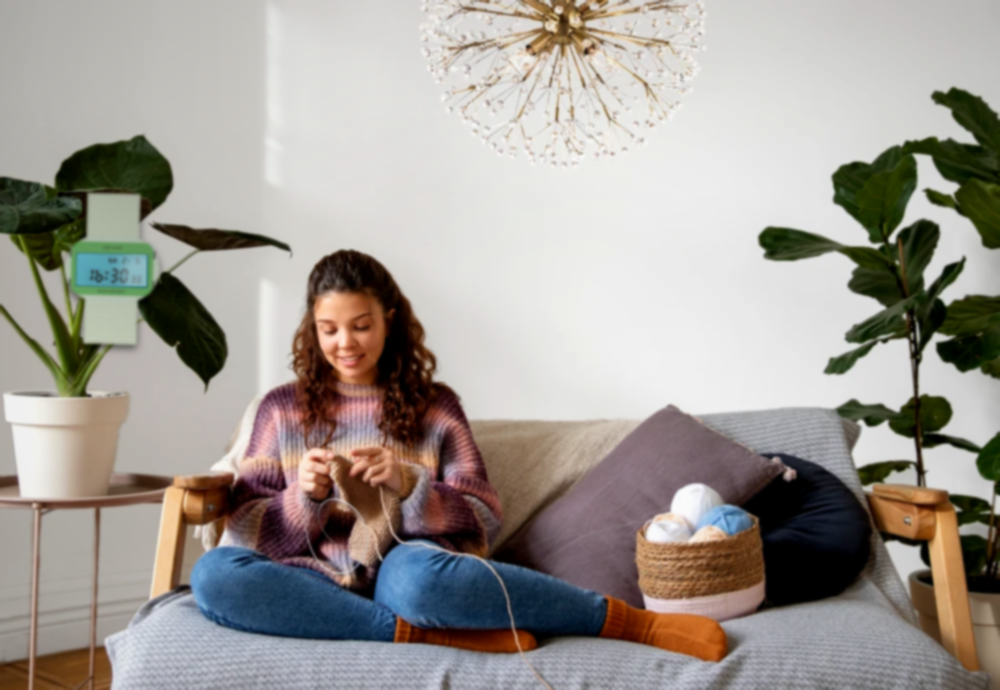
T16:30
